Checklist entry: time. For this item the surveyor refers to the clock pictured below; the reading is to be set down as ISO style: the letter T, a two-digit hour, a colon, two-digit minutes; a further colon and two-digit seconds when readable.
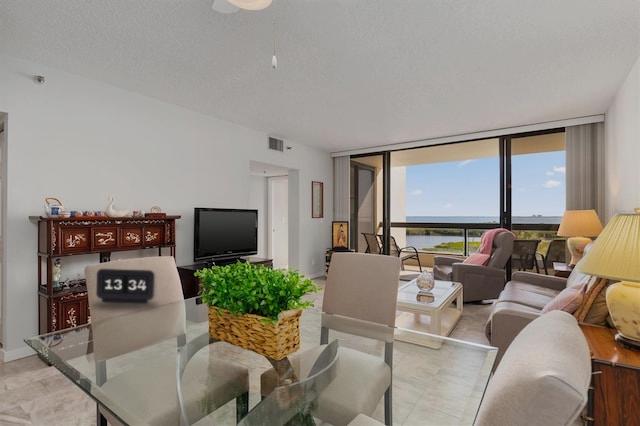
T13:34
